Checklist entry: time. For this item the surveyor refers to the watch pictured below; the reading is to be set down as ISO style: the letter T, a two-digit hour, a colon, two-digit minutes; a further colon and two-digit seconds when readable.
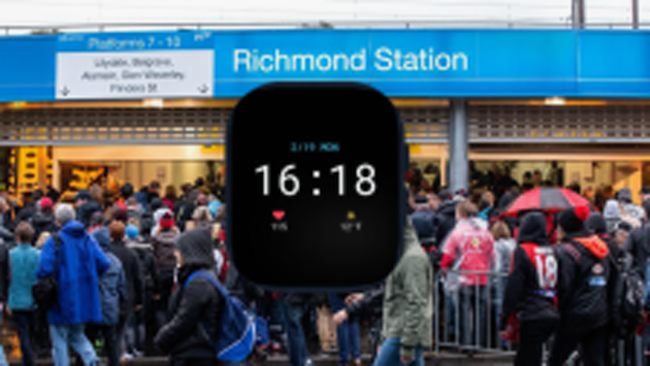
T16:18
